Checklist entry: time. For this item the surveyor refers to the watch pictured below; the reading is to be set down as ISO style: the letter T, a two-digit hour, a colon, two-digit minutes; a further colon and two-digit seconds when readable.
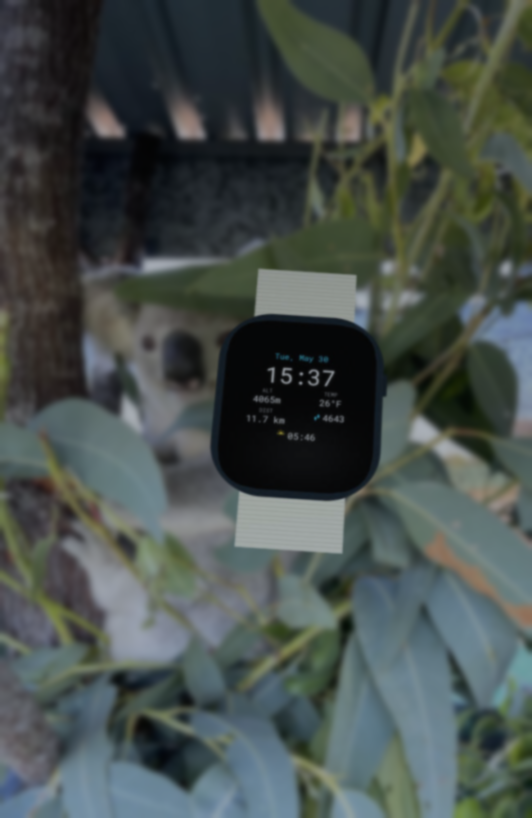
T15:37
